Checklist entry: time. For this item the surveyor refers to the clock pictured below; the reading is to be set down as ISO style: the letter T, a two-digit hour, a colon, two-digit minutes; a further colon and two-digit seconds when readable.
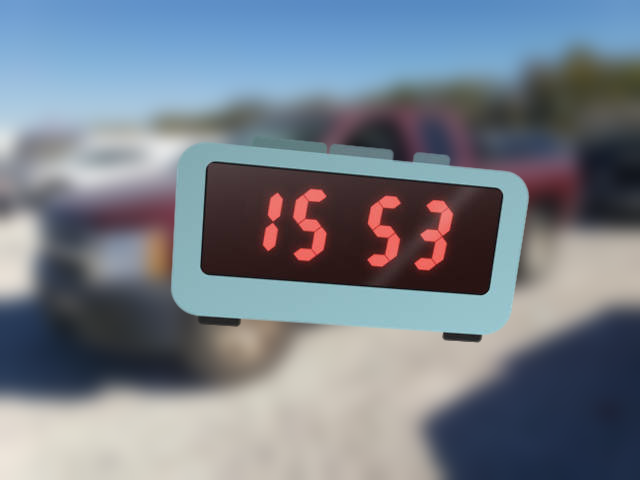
T15:53
